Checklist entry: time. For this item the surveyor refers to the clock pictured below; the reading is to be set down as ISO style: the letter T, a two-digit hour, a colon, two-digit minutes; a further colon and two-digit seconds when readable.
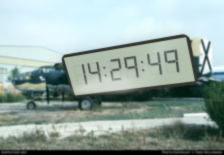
T14:29:49
